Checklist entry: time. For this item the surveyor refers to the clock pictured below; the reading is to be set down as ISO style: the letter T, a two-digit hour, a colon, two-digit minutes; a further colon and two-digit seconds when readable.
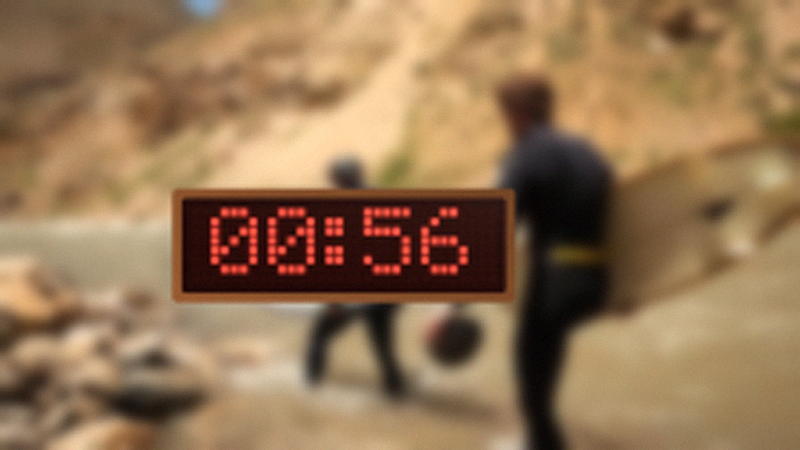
T00:56
